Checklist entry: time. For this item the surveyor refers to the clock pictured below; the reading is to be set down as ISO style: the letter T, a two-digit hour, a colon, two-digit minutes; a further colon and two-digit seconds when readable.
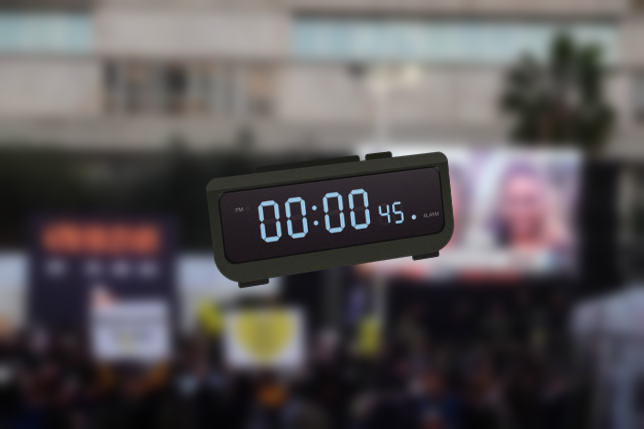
T00:00:45
